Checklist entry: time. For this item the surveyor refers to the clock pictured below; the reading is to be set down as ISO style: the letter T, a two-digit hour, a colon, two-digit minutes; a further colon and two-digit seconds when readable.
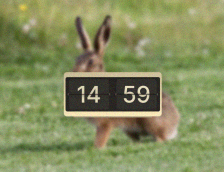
T14:59
